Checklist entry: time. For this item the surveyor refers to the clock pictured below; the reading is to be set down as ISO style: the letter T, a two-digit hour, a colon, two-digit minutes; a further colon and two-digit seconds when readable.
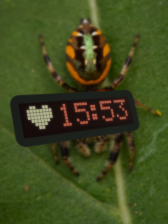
T15:53
